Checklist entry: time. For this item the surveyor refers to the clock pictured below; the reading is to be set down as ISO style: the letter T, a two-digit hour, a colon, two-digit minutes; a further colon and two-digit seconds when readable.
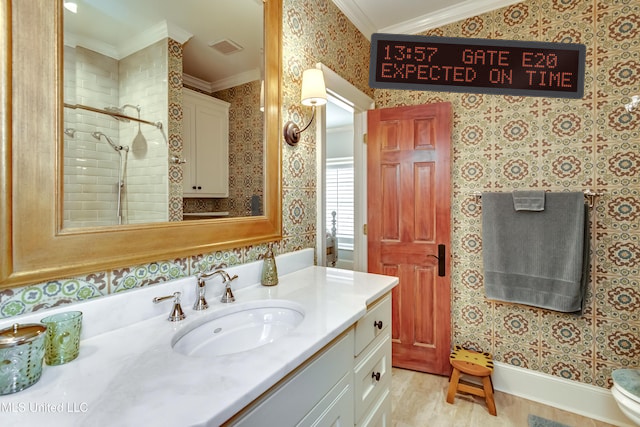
T13:57
